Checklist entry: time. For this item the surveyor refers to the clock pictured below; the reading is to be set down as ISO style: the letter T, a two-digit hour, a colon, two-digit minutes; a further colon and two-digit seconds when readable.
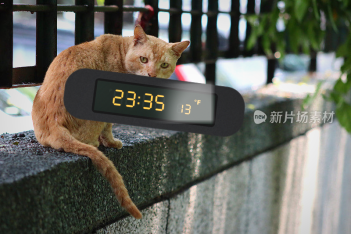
T23:35
